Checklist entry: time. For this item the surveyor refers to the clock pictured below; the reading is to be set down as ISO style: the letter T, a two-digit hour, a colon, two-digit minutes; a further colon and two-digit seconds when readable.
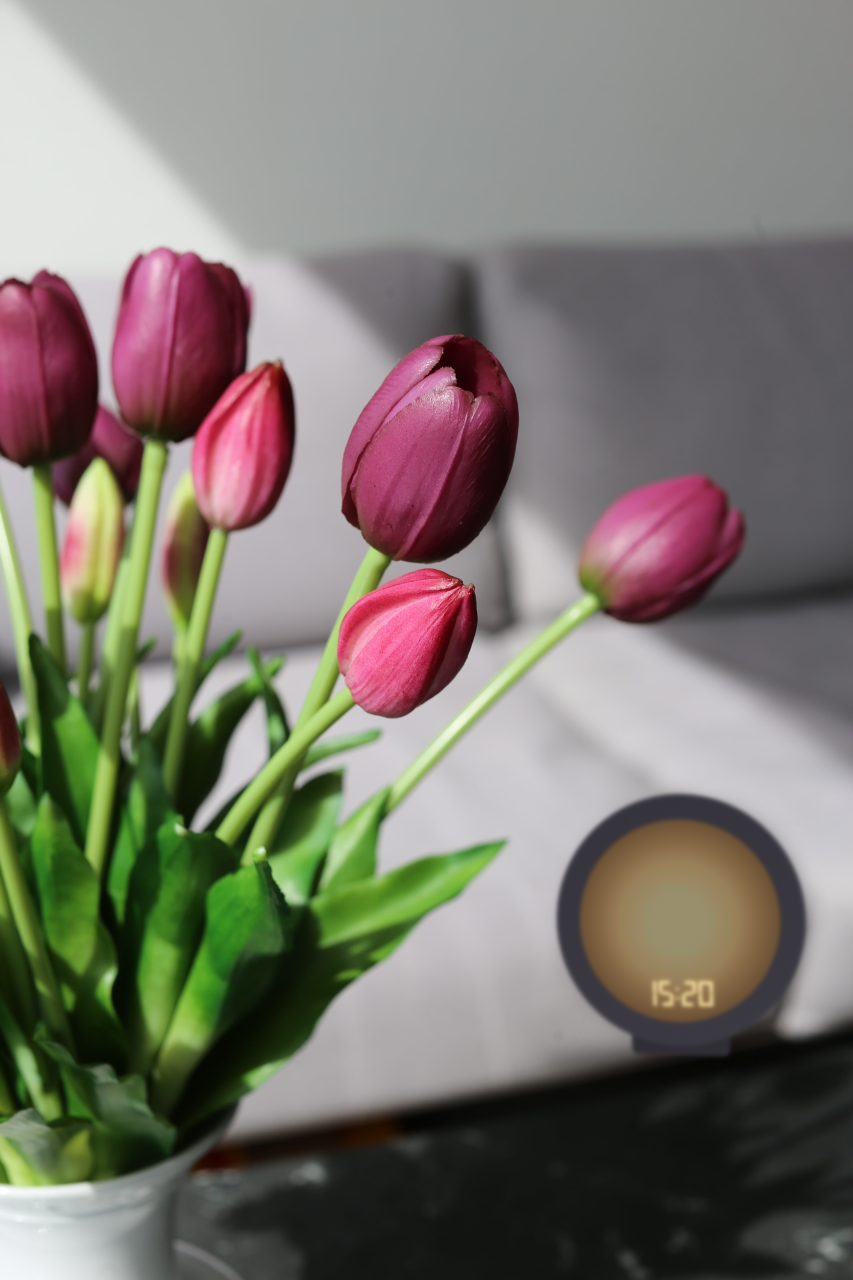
T15:20
